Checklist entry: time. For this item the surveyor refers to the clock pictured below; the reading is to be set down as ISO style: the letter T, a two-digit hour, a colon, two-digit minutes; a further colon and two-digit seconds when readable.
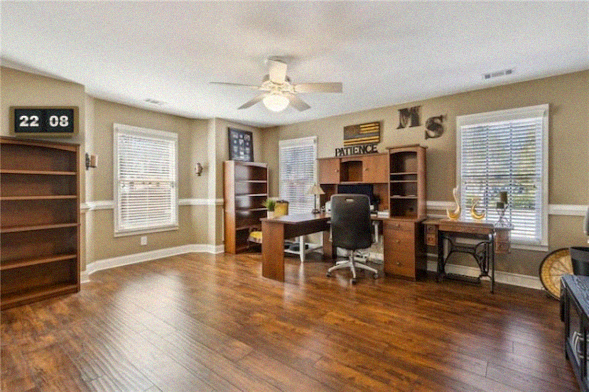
T22:08
